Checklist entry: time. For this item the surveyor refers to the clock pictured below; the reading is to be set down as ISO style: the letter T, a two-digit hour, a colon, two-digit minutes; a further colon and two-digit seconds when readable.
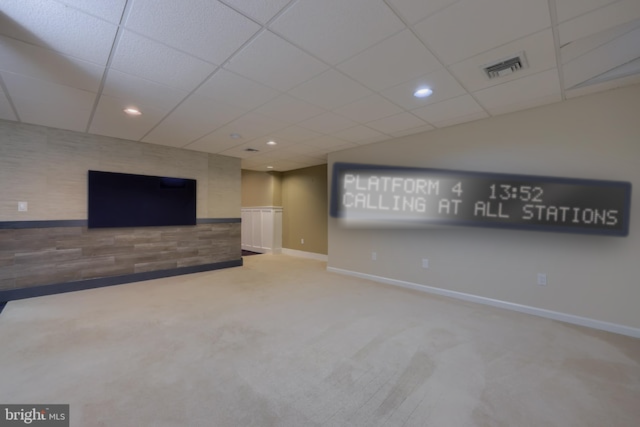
T13:52
